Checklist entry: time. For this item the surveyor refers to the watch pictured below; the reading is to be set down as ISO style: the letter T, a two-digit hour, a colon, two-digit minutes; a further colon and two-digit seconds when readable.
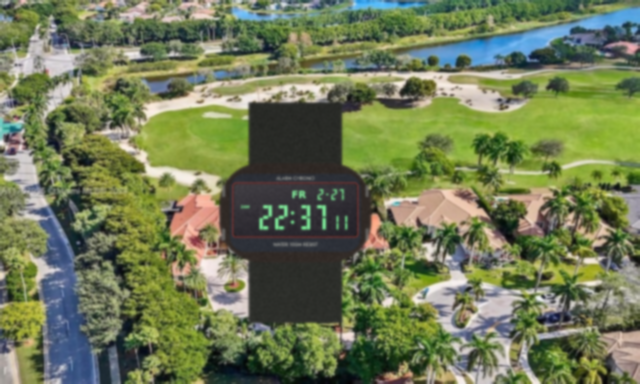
T22:37:11
